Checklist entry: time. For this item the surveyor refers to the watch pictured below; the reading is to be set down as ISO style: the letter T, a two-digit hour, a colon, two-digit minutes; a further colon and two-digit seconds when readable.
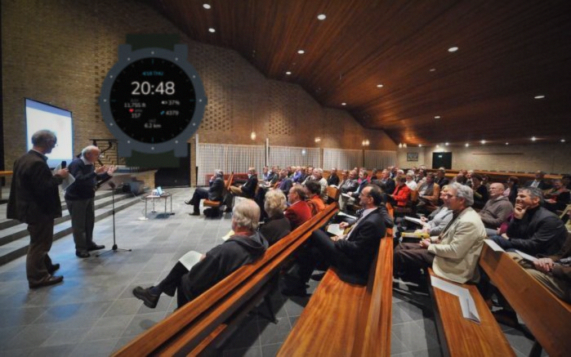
T20:48
